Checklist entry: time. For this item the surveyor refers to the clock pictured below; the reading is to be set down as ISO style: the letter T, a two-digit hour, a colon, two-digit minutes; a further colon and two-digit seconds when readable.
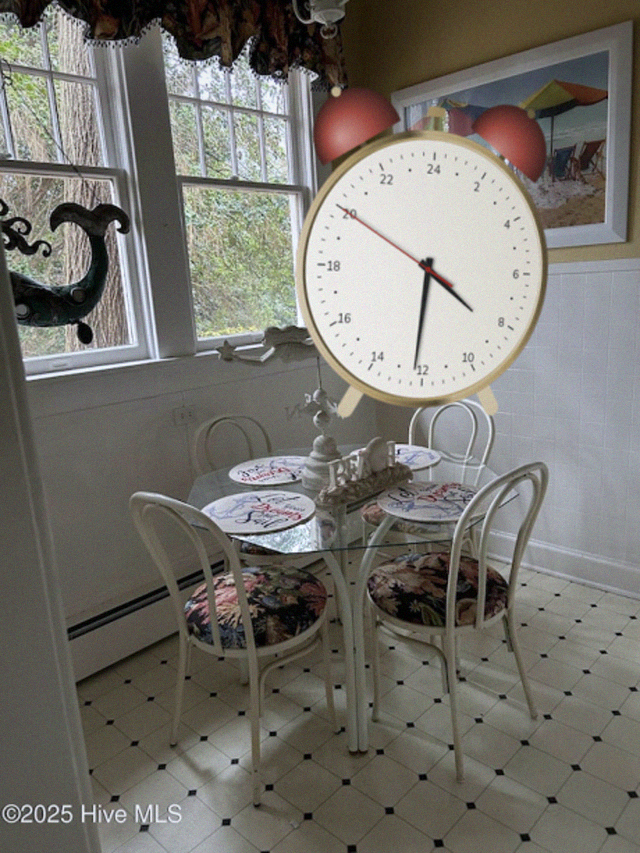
T08:30:50
